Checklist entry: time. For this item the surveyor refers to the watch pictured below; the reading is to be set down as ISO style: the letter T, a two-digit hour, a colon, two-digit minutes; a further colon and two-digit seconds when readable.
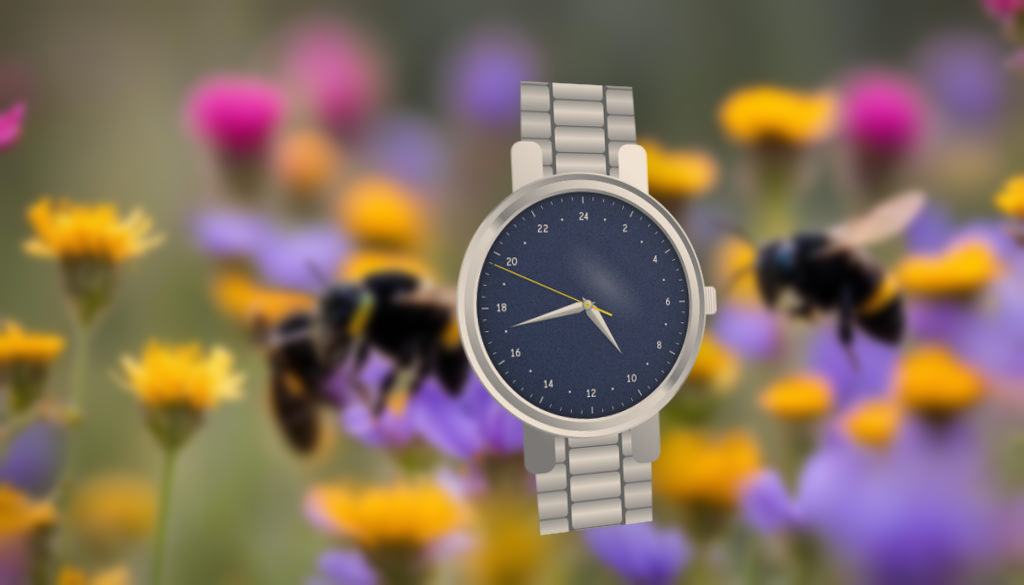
T09:42:49
